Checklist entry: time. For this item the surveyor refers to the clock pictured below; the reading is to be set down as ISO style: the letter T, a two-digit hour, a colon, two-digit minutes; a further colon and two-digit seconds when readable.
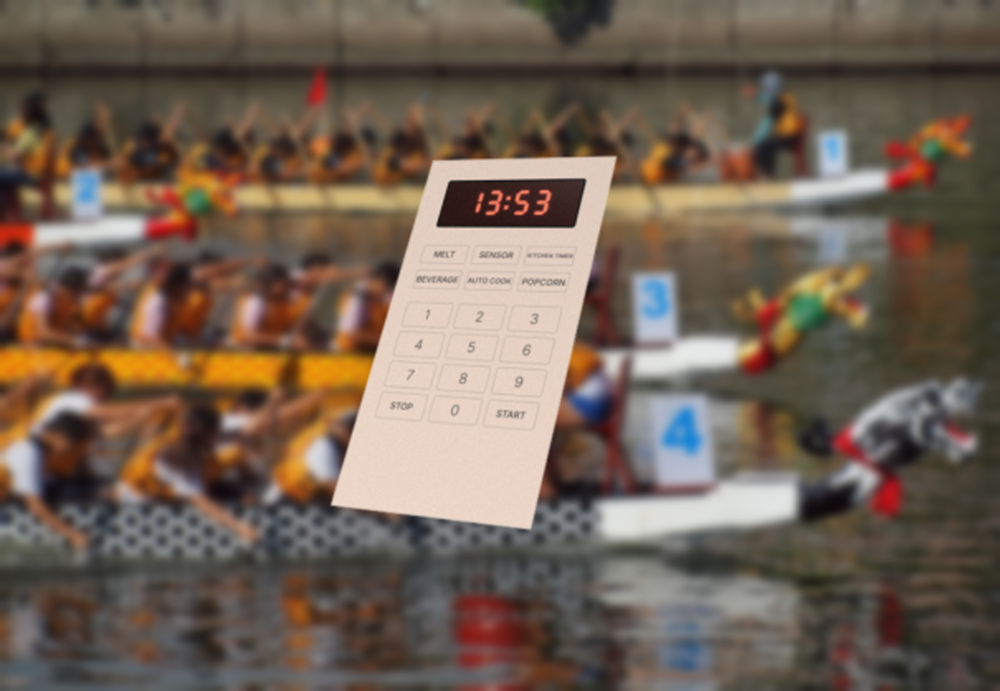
T13:53
